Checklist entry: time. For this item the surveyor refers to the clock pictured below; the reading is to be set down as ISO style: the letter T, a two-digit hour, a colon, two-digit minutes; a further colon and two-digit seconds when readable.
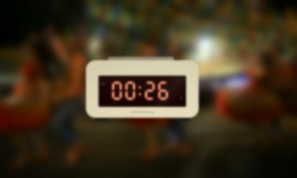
T00:26
